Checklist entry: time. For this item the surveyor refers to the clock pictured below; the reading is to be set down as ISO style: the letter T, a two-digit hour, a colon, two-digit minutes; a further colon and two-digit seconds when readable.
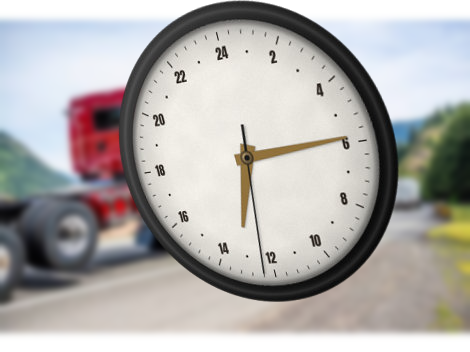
T13:14:31
